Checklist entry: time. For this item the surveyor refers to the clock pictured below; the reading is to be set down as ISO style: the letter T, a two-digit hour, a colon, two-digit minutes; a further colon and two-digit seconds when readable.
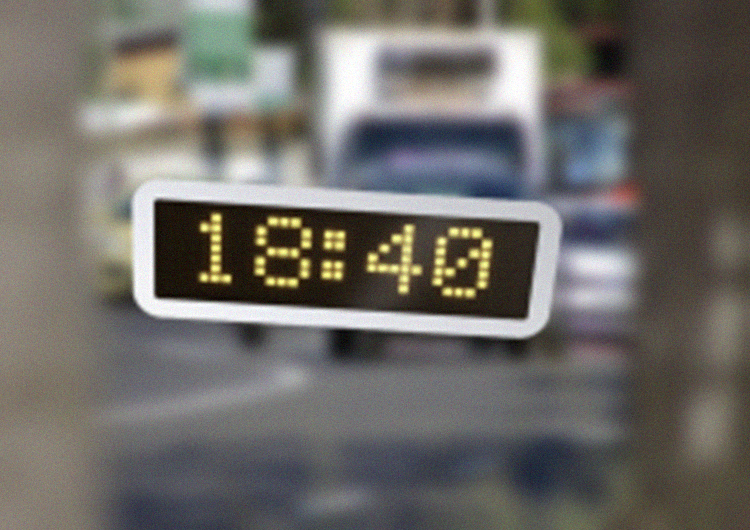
T18:40
